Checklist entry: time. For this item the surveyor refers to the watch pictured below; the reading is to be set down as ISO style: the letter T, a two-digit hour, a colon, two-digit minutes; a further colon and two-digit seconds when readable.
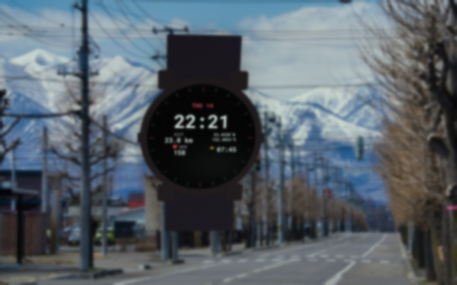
T22:21
